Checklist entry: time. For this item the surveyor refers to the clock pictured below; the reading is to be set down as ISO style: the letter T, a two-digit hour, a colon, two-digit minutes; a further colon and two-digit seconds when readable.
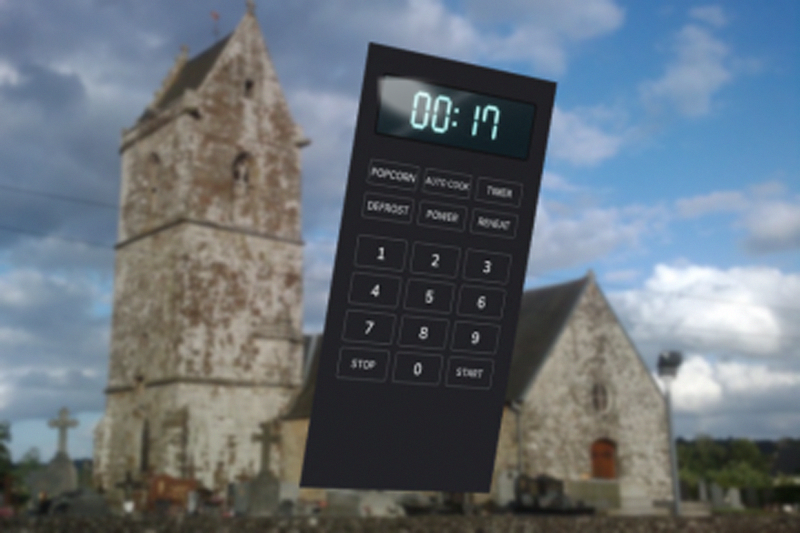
T00:17
